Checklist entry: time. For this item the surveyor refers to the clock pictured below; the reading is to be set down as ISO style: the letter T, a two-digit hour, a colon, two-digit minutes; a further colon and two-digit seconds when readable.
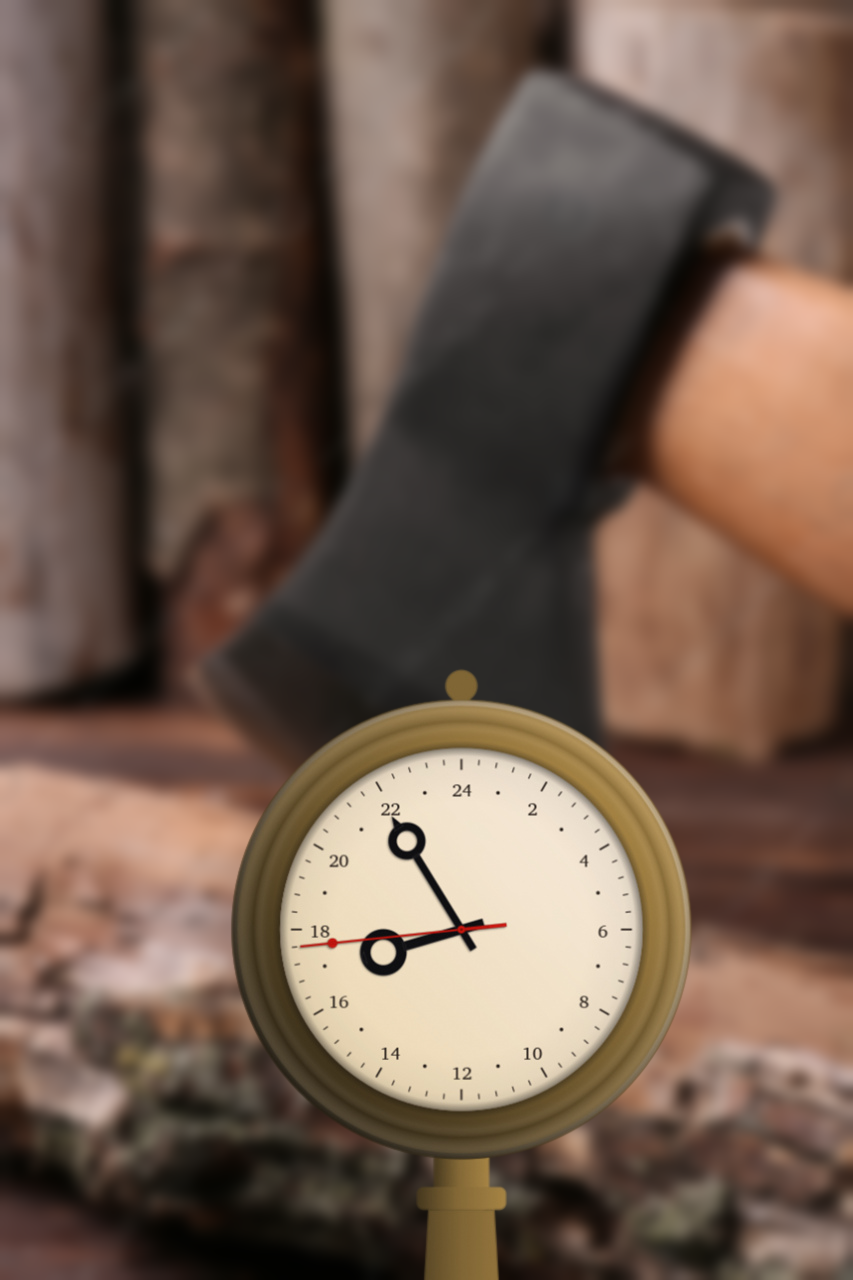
T16:54:44
